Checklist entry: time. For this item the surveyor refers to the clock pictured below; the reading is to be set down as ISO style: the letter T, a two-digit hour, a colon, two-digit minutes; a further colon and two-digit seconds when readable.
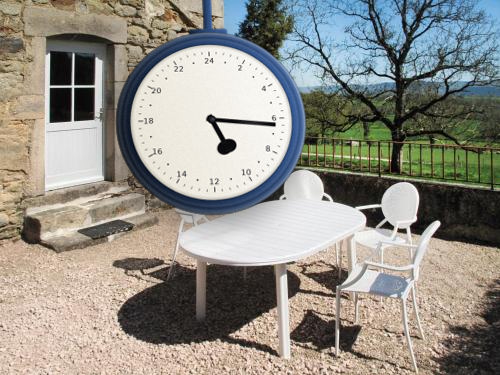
T10:16
